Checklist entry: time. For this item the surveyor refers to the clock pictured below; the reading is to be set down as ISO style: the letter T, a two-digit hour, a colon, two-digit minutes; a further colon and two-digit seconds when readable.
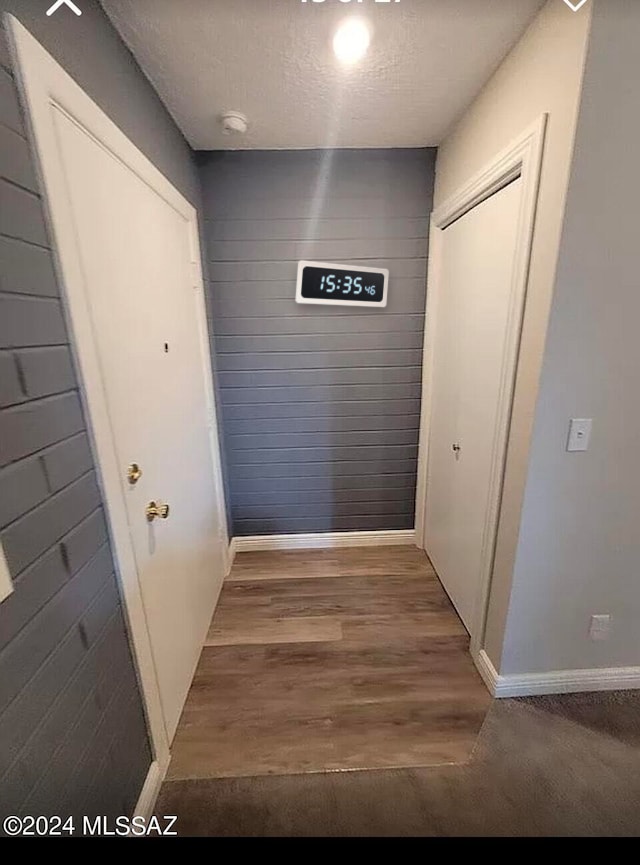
T15:35
